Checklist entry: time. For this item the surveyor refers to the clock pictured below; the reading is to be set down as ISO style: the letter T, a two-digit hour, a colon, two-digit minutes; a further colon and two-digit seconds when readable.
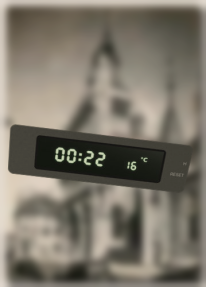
T00:22
